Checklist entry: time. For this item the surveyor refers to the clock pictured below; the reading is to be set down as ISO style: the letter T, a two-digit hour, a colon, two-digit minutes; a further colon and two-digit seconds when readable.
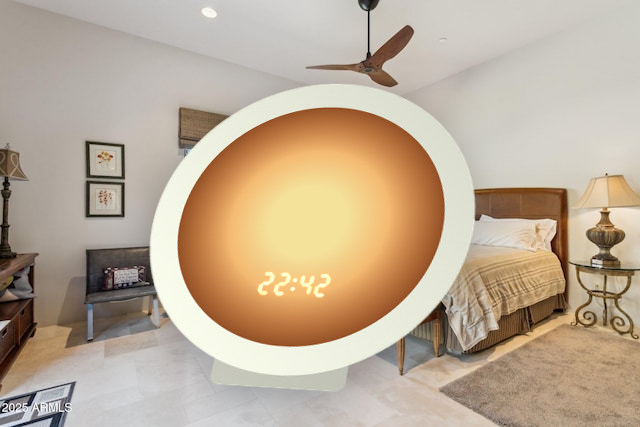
T22:42
